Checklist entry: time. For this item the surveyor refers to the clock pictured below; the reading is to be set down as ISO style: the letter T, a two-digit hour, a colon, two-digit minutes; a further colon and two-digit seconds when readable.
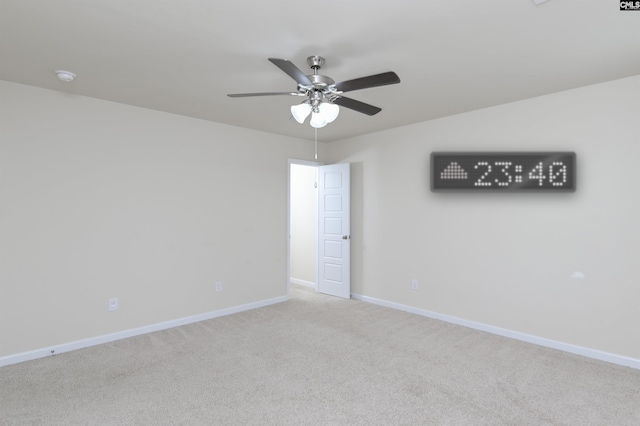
T23:40
